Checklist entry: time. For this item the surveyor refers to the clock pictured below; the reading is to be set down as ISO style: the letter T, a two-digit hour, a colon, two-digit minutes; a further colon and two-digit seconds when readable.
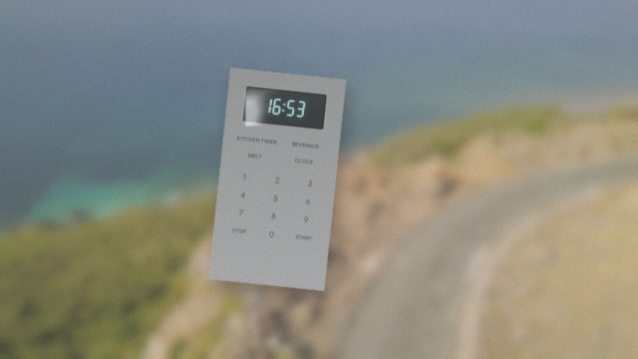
T16:53
